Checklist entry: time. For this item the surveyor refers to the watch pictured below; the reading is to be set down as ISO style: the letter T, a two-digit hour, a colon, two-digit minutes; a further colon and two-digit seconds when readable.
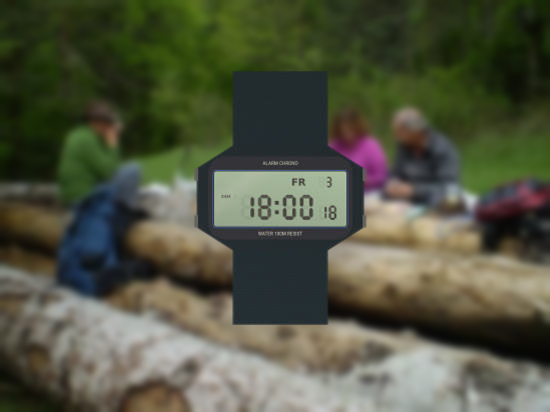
T18:00:18
